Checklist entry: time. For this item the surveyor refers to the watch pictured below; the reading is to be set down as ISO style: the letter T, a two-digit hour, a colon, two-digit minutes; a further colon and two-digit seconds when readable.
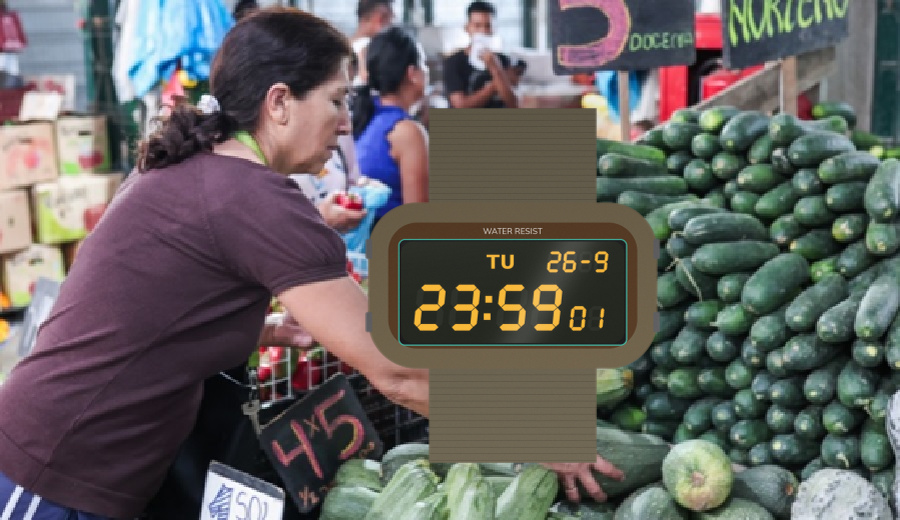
T23:59:01
